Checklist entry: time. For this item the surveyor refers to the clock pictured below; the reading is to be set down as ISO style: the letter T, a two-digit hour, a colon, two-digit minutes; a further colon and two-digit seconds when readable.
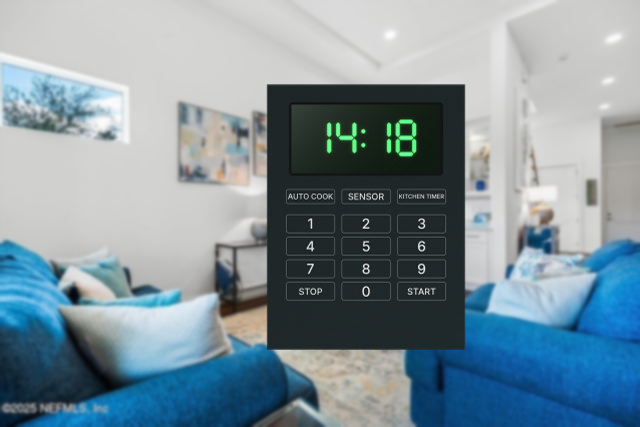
T14:18
